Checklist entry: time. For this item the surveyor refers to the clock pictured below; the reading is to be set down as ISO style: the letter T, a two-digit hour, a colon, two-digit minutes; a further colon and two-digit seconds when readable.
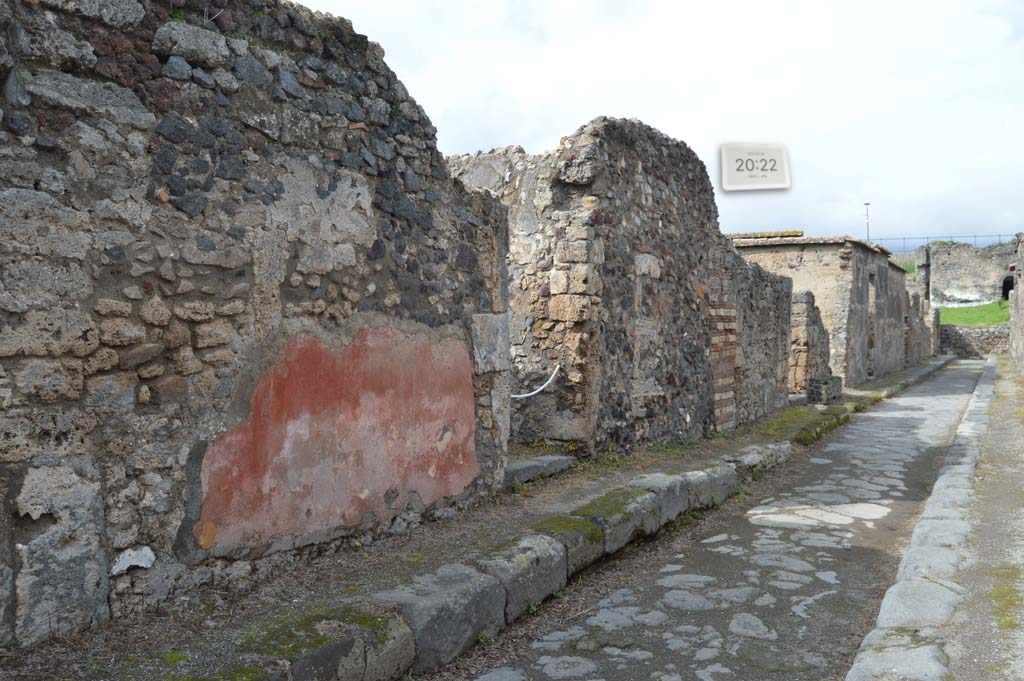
T20:22
